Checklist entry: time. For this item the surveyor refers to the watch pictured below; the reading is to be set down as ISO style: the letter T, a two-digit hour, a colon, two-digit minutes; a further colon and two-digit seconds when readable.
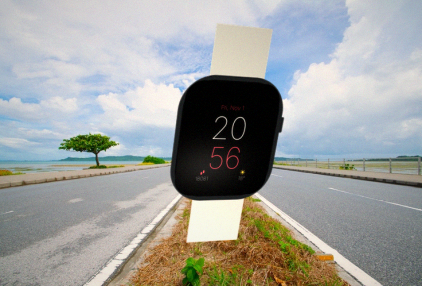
T20:56
